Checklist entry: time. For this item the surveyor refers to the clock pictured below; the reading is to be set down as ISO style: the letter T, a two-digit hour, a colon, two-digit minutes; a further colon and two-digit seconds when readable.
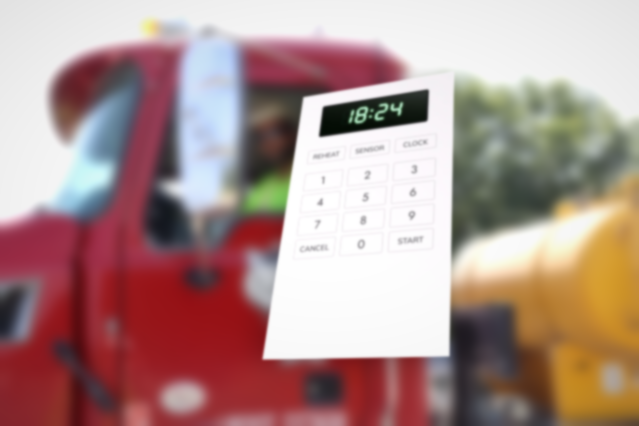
T18:24
